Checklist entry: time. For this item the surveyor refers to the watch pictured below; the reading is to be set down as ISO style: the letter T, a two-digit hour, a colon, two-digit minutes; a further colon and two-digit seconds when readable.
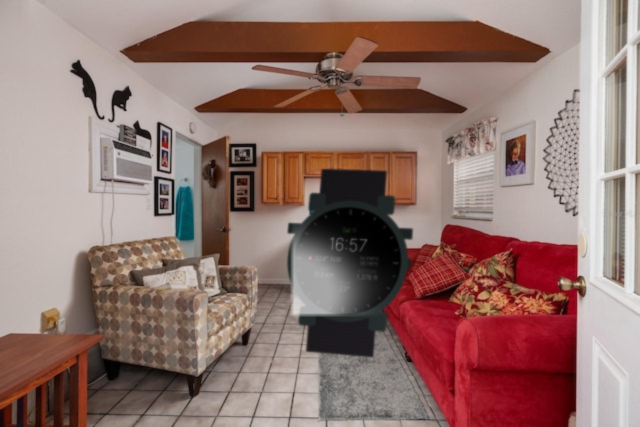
T16:57
